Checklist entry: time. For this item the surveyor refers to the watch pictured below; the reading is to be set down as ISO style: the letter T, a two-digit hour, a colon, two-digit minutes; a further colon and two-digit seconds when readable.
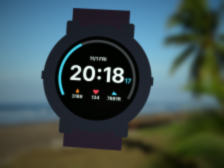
T20:18
